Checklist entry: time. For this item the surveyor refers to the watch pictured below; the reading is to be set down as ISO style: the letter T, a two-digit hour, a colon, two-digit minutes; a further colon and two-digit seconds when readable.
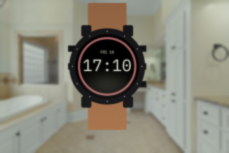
T17:10
